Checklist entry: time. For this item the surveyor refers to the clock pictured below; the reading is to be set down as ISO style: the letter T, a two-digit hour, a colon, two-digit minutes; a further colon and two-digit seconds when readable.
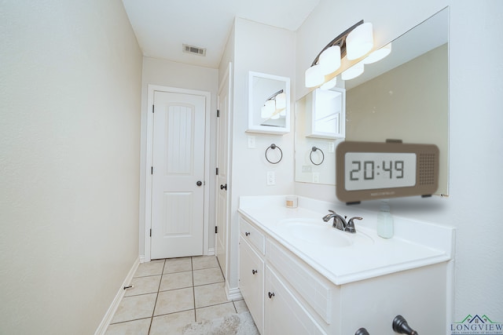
T20:49
